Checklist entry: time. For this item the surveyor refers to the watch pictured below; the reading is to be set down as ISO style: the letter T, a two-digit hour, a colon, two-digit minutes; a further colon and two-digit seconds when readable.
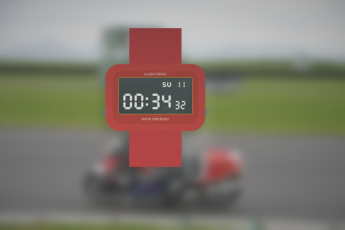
T00:34:32
